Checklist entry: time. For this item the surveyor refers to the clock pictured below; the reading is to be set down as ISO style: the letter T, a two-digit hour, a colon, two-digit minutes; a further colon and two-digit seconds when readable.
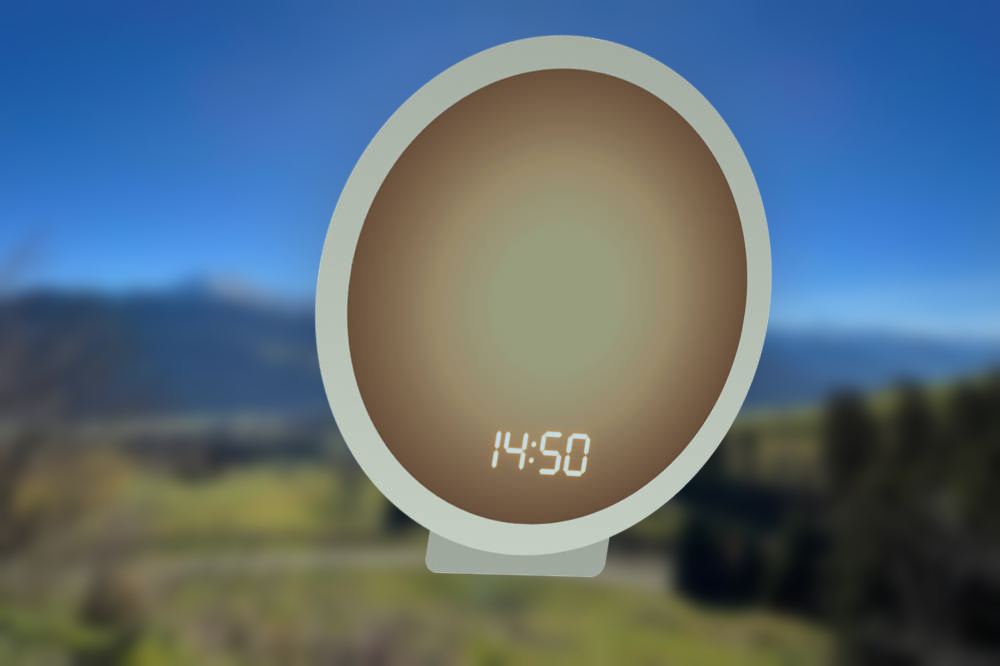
T14:50
